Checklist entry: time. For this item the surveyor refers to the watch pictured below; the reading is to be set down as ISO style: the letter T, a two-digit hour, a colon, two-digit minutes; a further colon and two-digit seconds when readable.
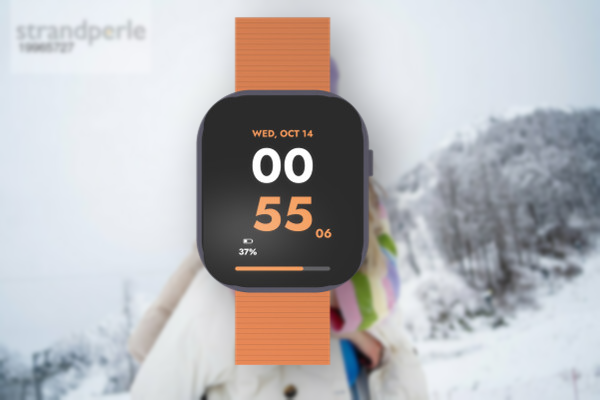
T00:55:06
